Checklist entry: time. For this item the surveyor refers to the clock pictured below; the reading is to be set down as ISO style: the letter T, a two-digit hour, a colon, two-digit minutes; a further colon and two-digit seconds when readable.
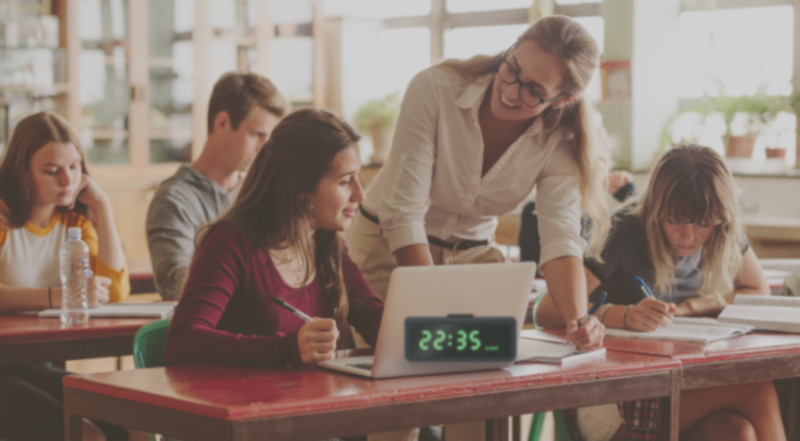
T22:35
